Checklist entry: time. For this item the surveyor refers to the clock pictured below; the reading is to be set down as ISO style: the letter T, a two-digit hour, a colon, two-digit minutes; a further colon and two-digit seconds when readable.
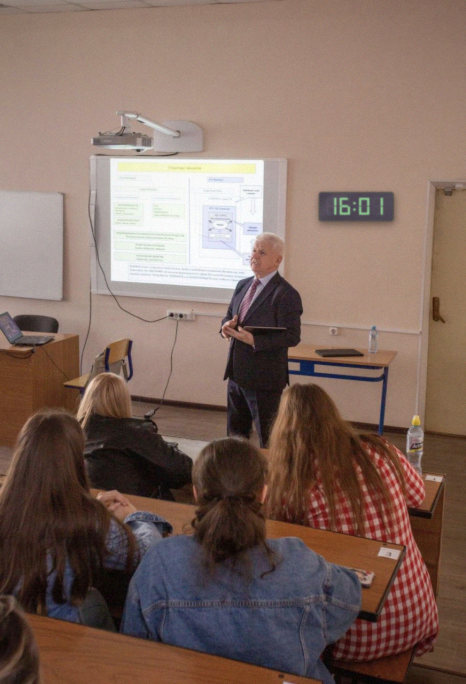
T16:01
